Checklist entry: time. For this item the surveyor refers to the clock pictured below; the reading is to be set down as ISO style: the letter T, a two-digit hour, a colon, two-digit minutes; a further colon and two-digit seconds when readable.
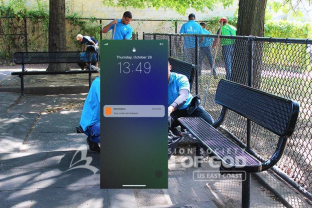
T13:49
